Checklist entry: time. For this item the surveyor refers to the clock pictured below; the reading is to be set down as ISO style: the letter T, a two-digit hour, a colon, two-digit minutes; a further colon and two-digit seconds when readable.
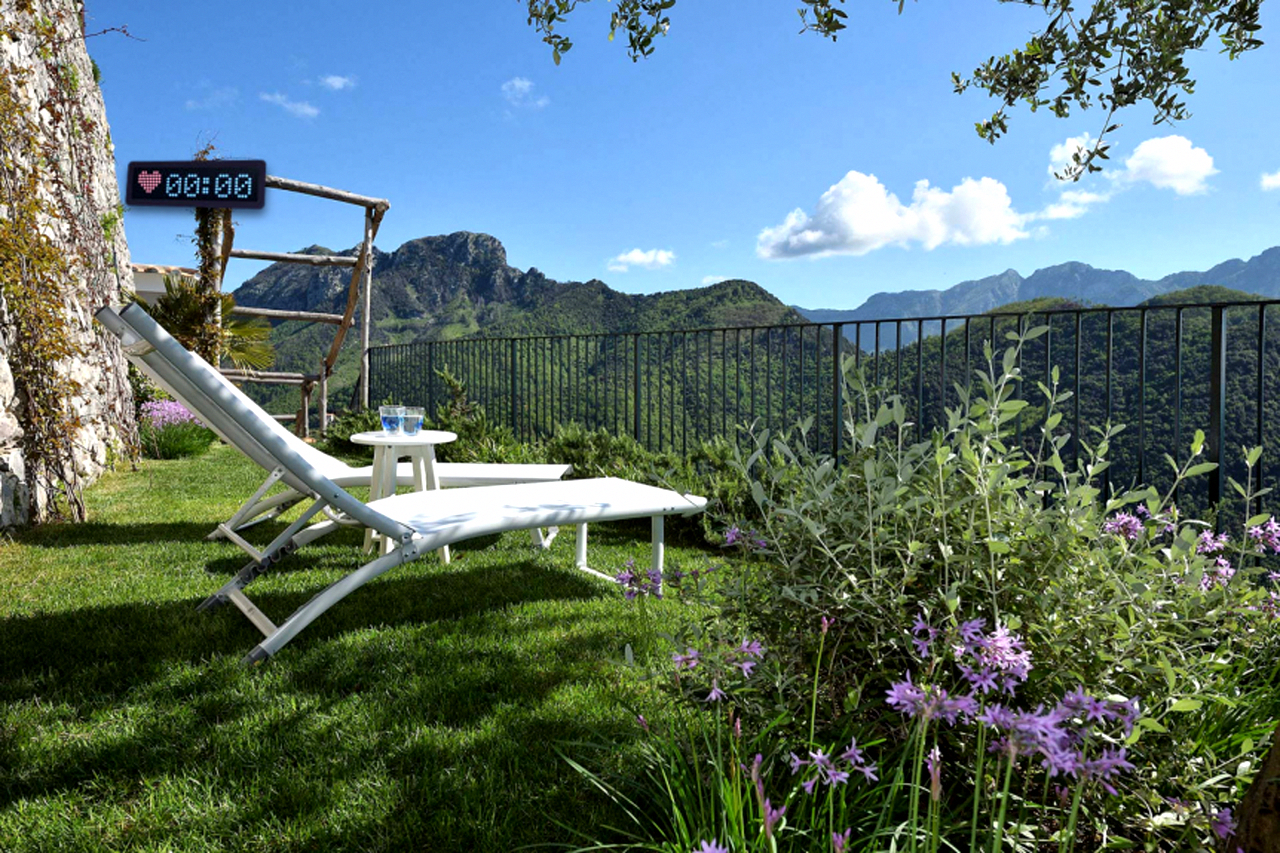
T00:00
